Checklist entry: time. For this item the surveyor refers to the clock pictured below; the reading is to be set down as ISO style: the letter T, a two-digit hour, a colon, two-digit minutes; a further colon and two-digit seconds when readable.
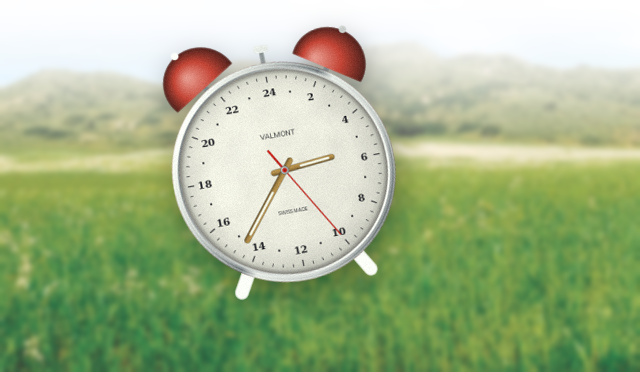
T05:36:25
